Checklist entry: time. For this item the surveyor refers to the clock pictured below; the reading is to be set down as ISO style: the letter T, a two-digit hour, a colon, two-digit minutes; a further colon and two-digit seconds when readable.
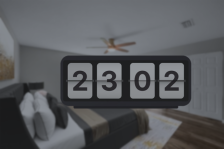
T23:02
